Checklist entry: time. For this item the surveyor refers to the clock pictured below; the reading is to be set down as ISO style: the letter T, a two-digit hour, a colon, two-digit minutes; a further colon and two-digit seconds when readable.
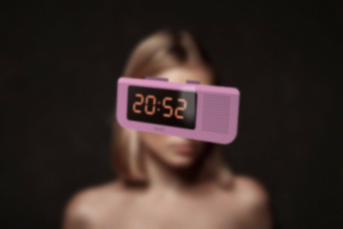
T20:52
